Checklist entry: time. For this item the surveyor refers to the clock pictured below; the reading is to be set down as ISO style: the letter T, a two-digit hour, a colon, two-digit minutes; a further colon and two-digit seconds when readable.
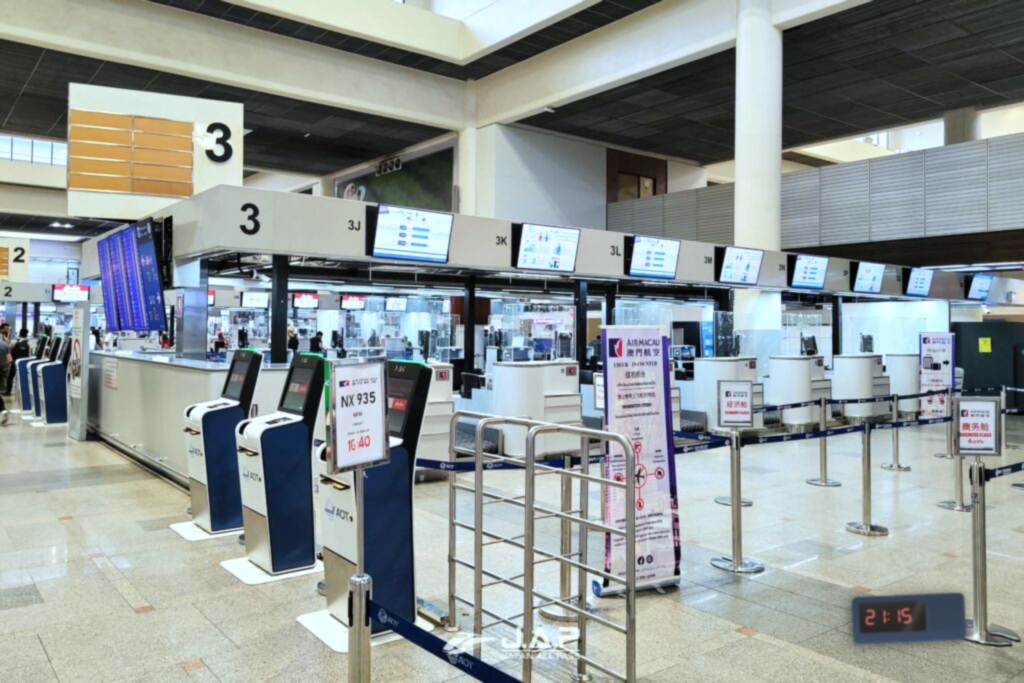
T21:15
